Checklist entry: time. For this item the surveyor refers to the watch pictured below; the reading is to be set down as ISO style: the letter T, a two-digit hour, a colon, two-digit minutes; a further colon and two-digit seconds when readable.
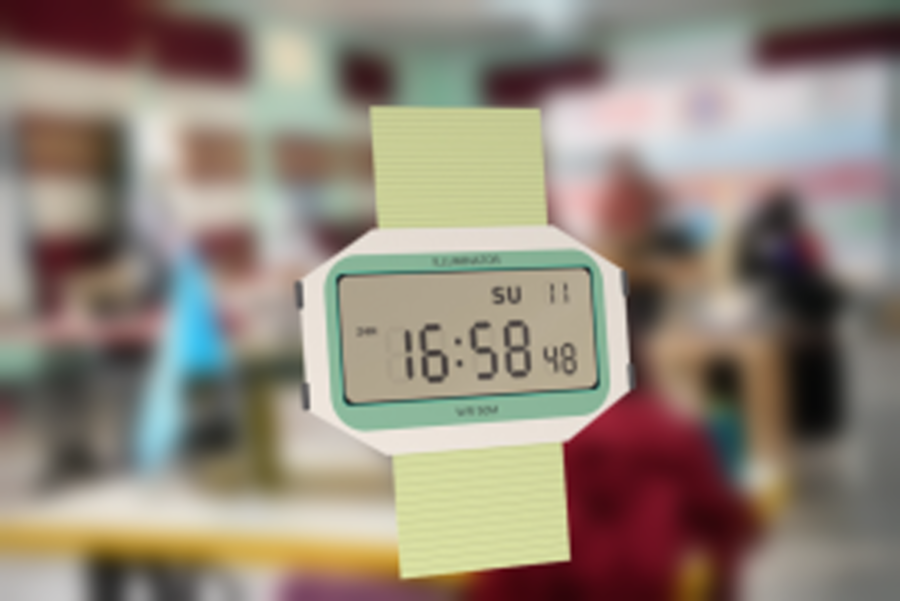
T16:58:48
